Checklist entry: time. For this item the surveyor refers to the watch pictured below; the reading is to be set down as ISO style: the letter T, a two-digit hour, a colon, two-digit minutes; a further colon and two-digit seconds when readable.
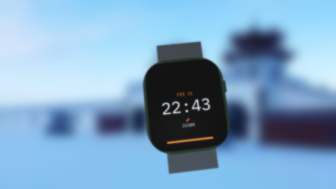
T22:43
